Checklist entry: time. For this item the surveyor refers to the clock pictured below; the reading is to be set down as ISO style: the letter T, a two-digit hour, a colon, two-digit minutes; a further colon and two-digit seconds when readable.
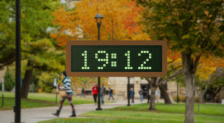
T19:12
